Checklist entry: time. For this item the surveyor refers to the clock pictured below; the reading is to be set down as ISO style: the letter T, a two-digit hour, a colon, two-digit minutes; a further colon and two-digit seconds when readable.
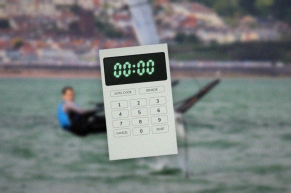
T00:00
